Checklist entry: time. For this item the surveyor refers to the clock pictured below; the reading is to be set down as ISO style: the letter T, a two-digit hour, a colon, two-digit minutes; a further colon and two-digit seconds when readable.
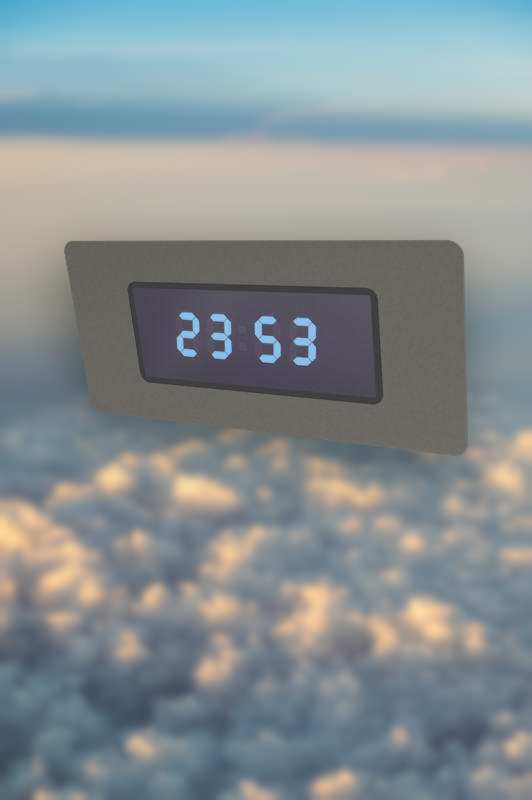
T23:53
